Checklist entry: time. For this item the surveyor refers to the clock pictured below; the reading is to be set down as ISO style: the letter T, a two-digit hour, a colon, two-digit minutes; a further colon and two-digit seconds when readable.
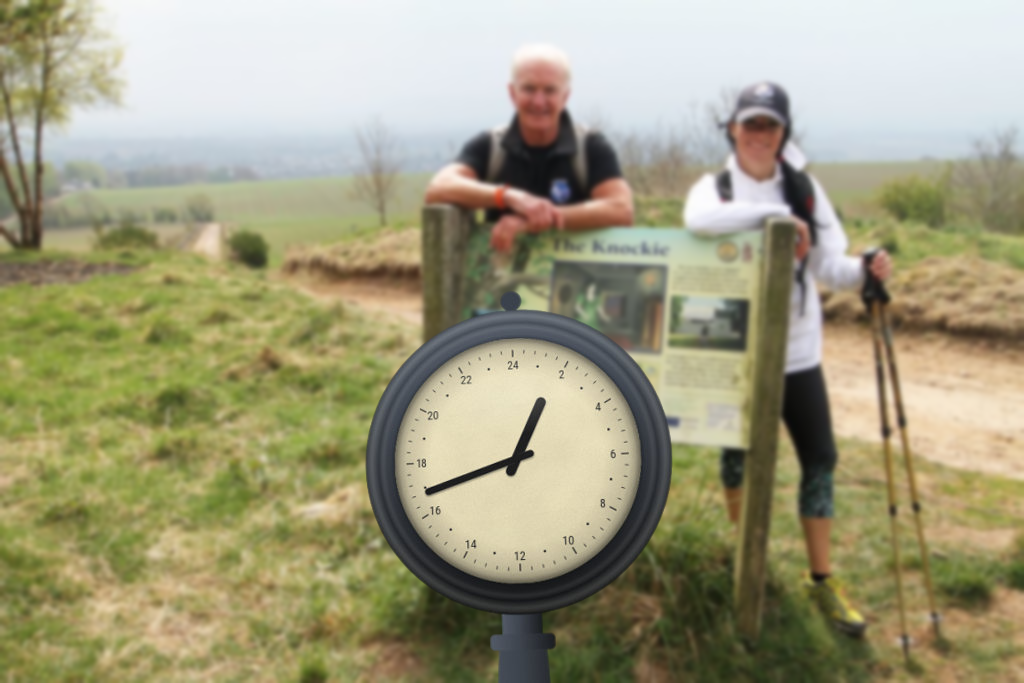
T01:42
